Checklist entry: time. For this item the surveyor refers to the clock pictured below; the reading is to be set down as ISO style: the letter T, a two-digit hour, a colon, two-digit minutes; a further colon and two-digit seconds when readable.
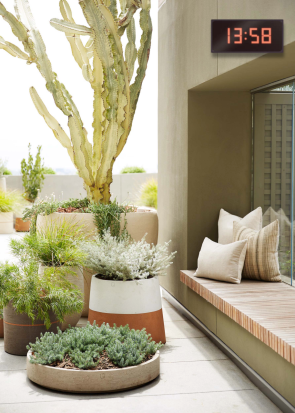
T13:58
